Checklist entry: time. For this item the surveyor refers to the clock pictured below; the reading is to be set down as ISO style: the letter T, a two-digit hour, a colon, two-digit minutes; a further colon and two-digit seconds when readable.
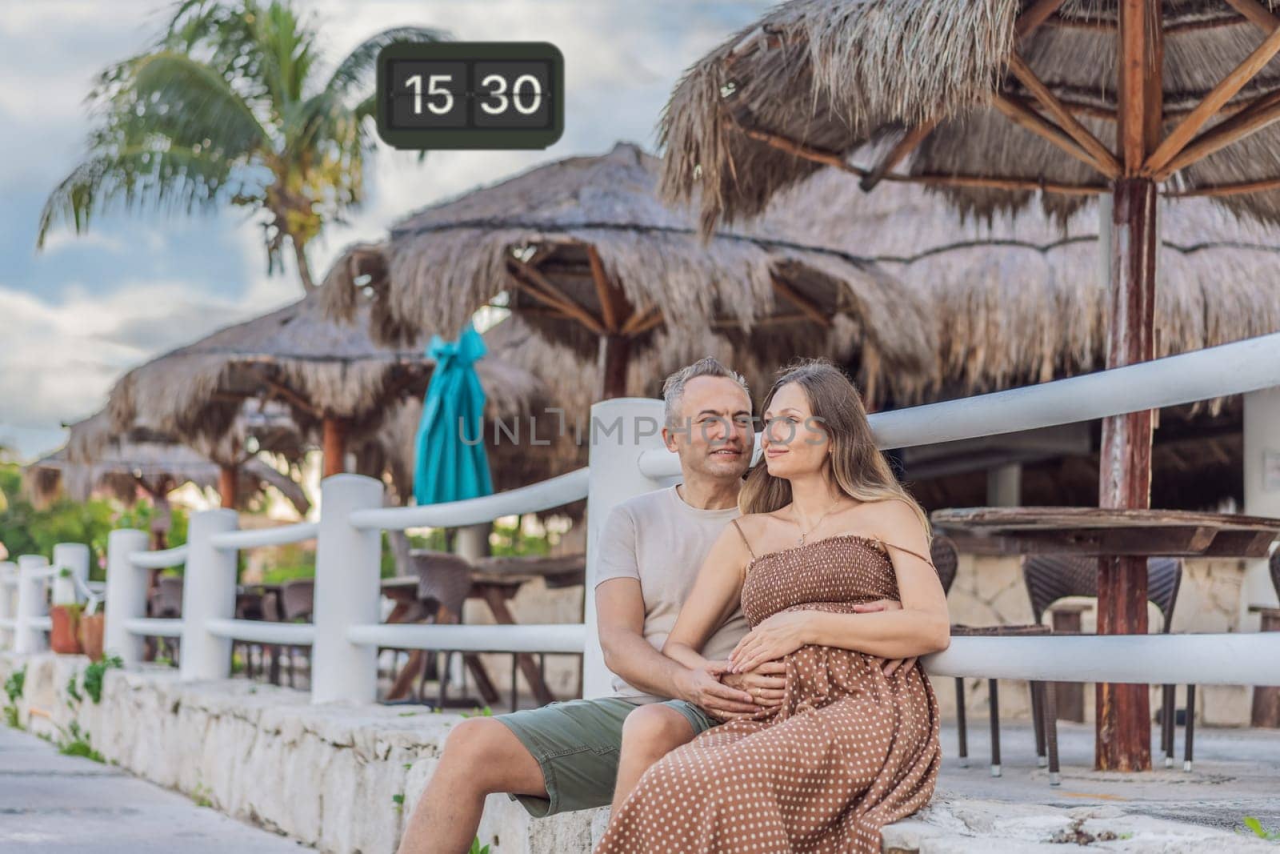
T15:30
